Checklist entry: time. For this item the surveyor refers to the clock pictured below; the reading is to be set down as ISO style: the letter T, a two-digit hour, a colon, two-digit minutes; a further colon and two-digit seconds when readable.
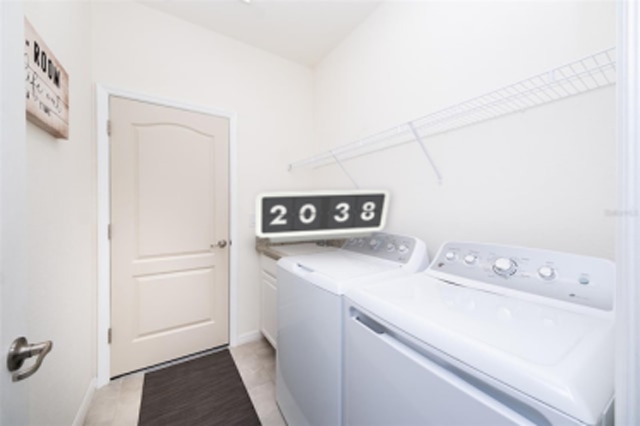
T20:38
